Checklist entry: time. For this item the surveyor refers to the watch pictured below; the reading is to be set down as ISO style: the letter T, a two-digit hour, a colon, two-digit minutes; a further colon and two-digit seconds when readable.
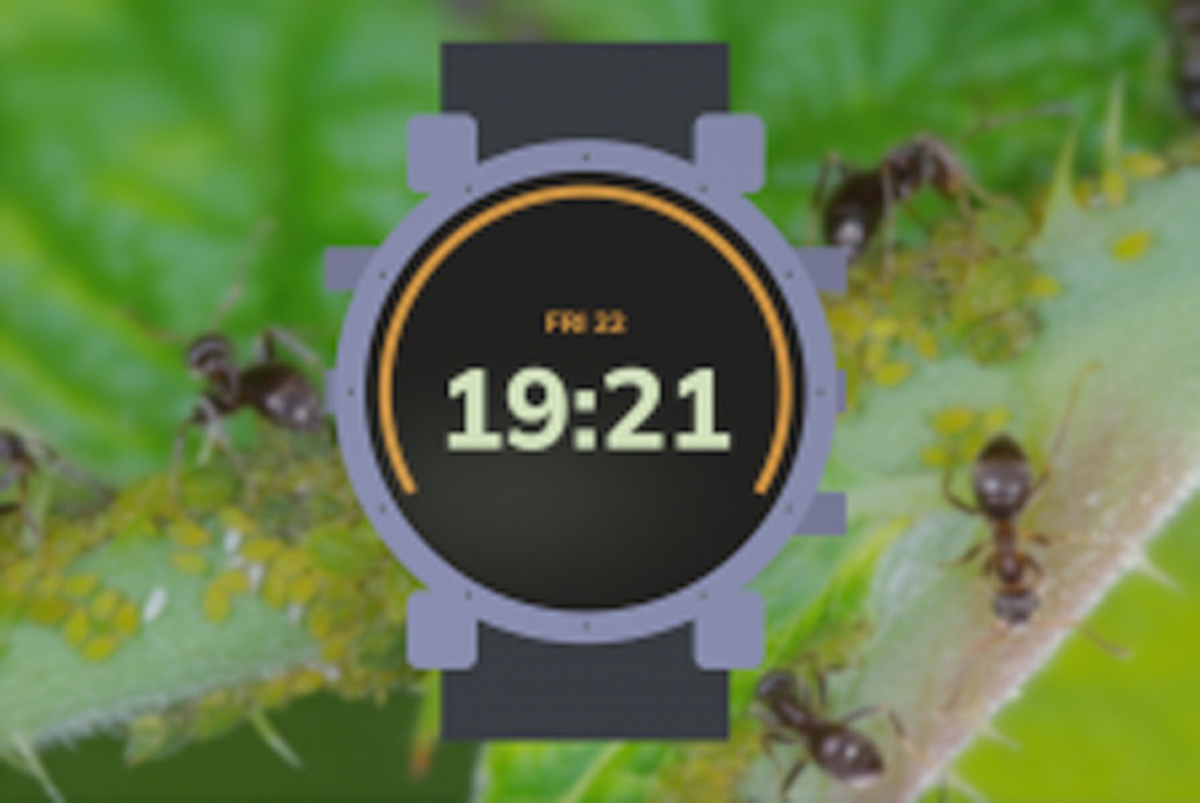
T19:21
